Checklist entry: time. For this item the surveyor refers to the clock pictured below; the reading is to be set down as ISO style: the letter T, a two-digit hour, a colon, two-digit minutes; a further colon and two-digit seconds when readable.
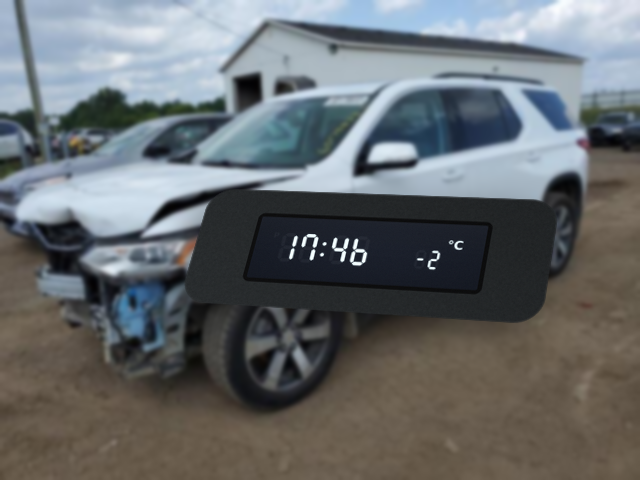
T17:46
